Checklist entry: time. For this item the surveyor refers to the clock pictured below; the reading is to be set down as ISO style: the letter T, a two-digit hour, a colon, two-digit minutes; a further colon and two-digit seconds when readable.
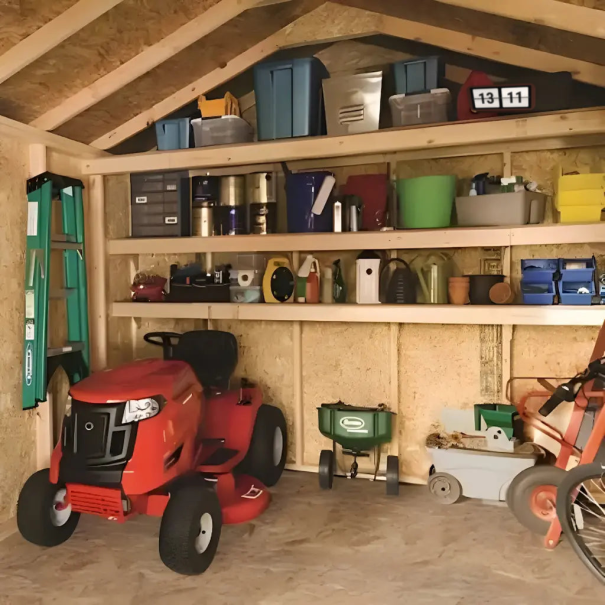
T13:11
